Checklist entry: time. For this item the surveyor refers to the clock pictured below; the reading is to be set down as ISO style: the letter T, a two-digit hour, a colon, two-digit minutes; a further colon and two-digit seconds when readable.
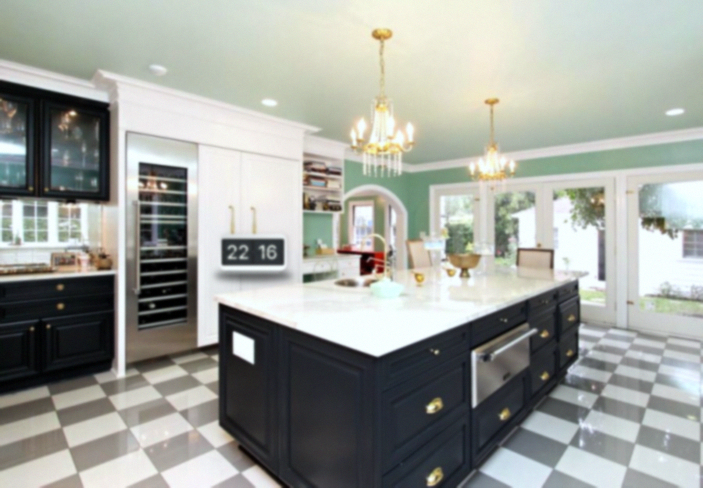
T22:16
